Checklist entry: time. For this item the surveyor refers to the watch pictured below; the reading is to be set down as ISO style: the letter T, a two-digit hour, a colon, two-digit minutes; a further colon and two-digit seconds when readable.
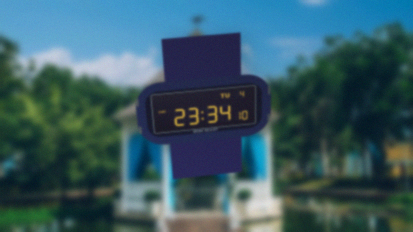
T23:34
